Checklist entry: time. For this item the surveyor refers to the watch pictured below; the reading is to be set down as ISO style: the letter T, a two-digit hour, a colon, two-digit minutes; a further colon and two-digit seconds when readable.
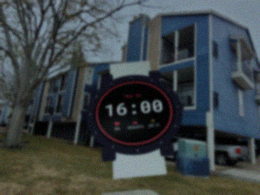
T16:00
